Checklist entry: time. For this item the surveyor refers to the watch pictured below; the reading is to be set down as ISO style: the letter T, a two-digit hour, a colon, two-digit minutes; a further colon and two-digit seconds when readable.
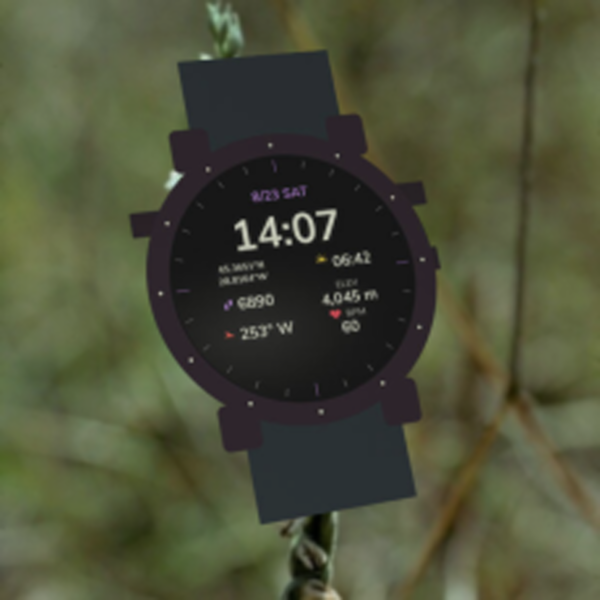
T14:07
